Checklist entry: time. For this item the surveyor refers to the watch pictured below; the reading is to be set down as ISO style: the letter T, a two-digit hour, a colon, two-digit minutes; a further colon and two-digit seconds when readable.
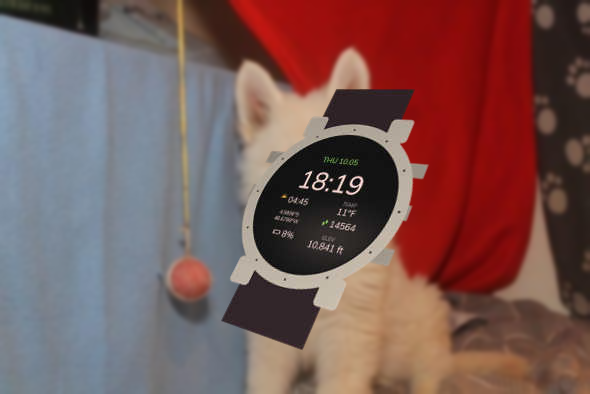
T18:19
